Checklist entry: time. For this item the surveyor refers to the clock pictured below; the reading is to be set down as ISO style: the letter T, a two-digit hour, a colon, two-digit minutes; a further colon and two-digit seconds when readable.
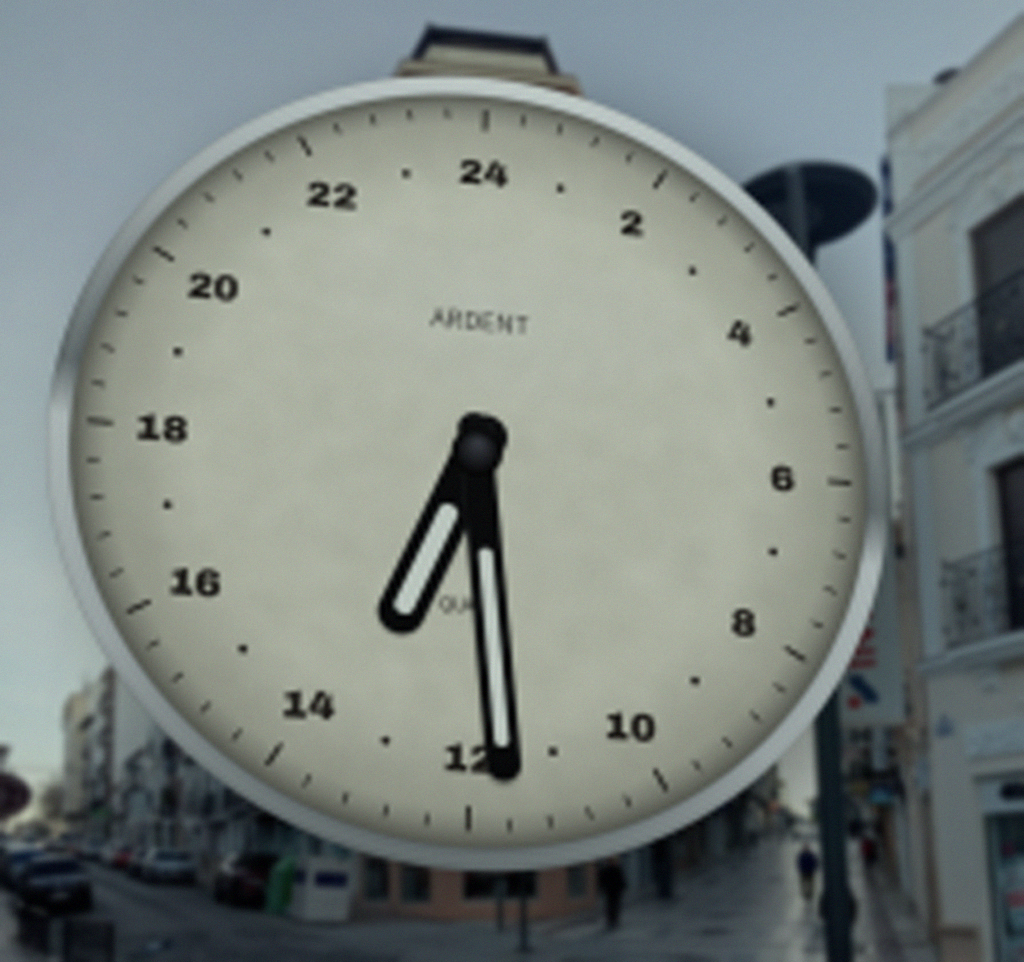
T13:29
